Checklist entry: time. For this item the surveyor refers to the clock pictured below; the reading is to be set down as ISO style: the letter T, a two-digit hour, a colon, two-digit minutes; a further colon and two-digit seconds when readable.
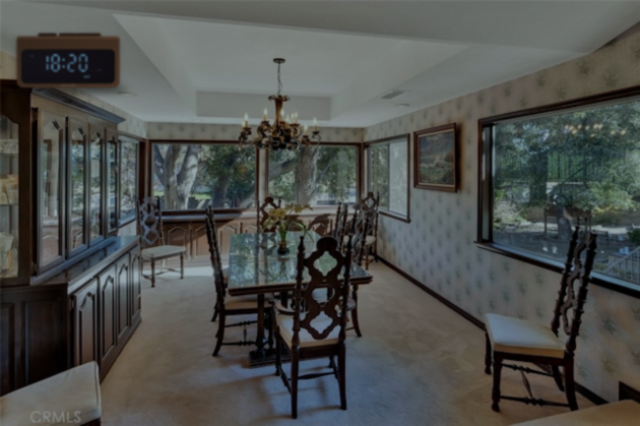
T18:20
